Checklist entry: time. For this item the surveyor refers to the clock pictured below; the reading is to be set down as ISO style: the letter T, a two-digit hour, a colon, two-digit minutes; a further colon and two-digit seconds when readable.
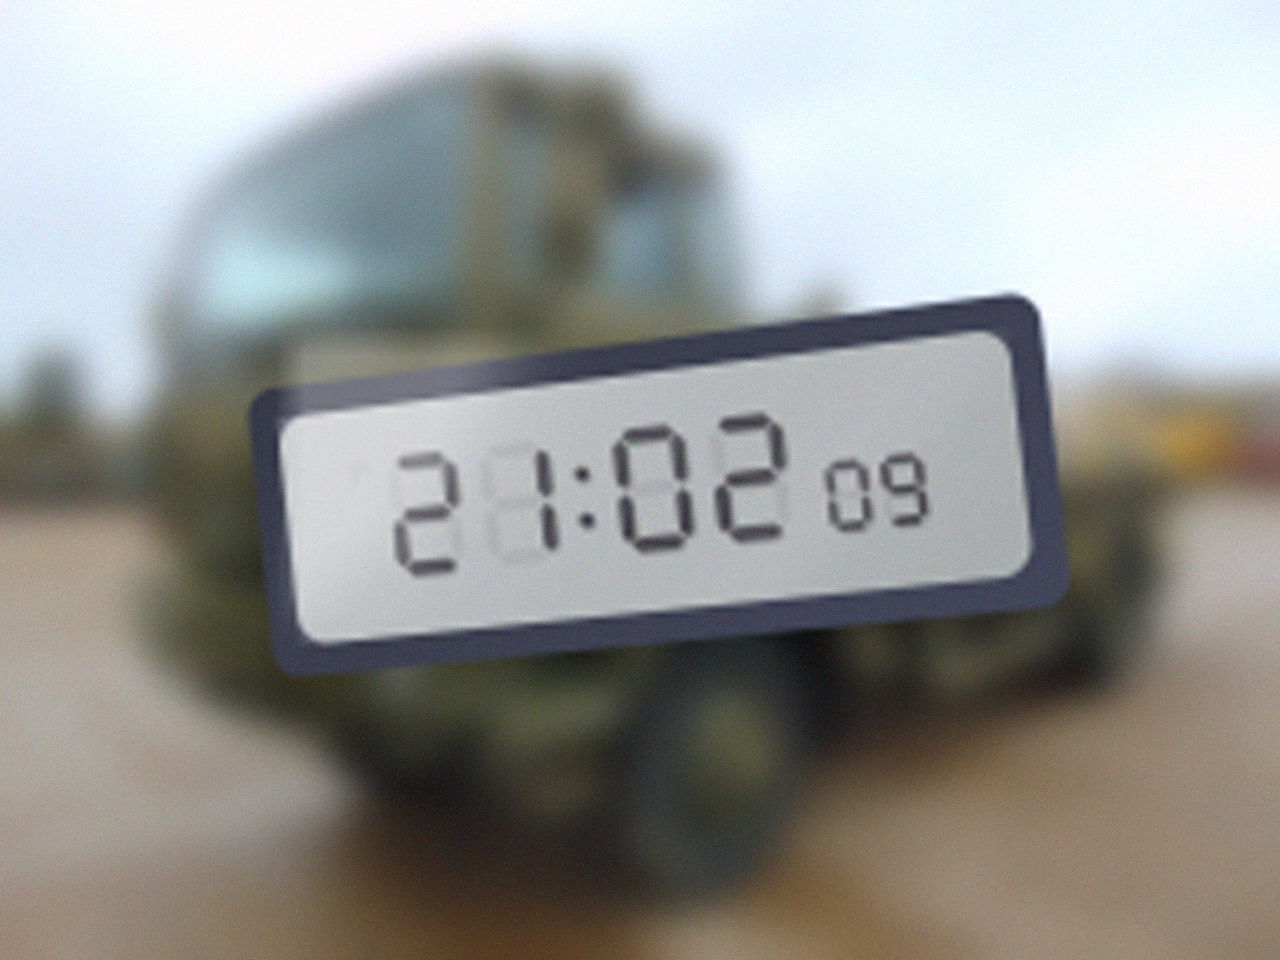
T21:02:09
